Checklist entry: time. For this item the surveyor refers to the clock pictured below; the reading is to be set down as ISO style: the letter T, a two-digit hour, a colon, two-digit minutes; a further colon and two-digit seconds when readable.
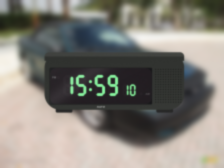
T15:59:10
